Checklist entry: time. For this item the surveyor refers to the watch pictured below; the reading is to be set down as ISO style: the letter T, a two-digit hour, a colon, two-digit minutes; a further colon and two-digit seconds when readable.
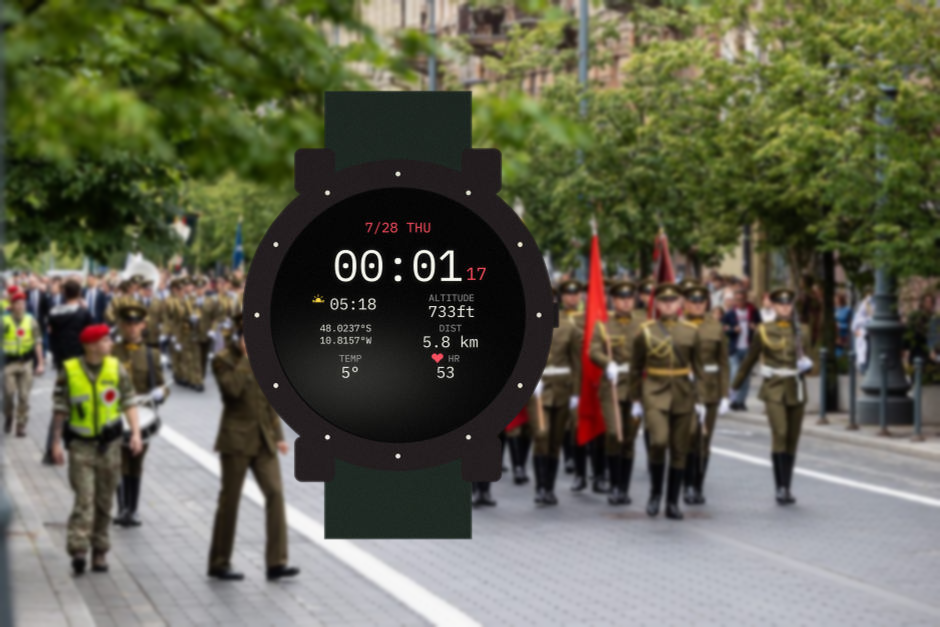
T00:01:17
